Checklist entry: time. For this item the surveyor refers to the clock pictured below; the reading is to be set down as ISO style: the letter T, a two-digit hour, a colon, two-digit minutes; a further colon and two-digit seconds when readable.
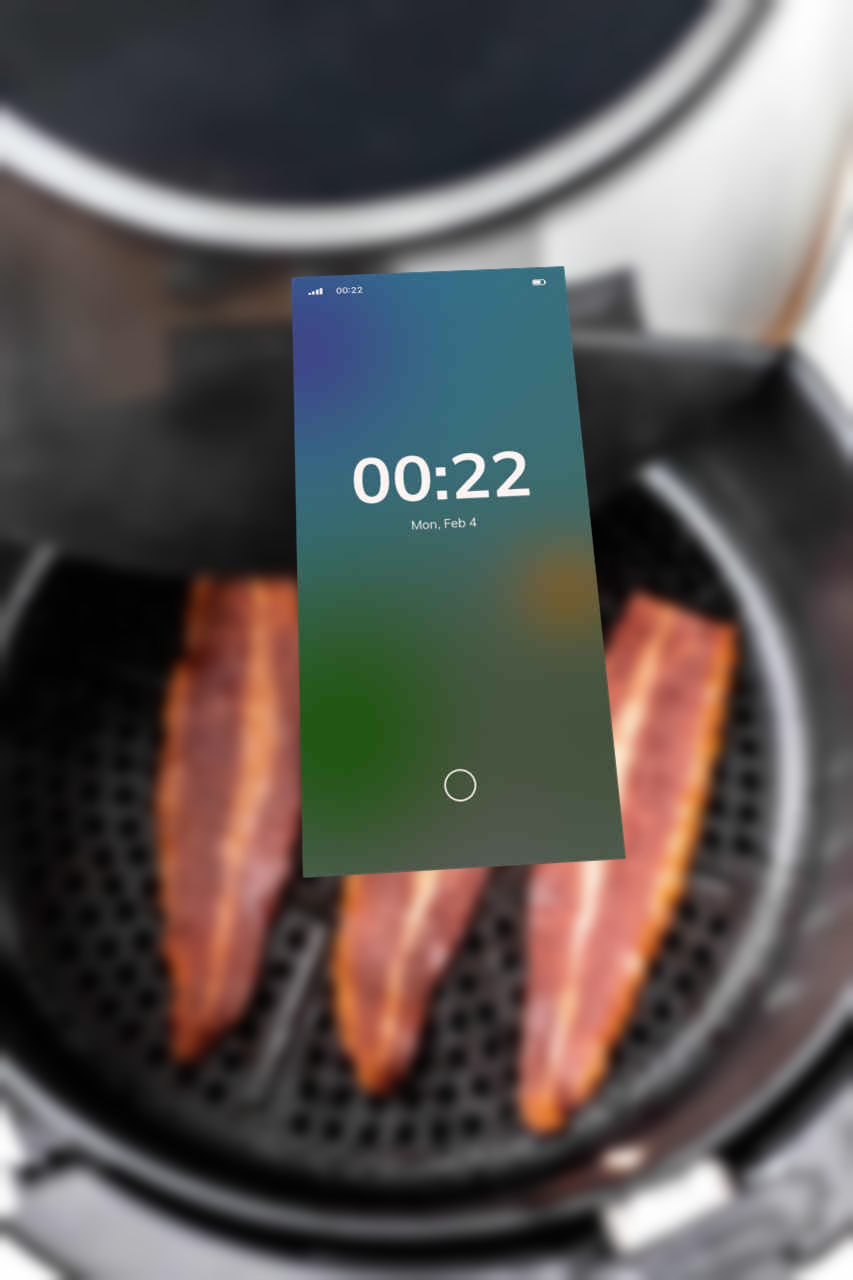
T00:22
